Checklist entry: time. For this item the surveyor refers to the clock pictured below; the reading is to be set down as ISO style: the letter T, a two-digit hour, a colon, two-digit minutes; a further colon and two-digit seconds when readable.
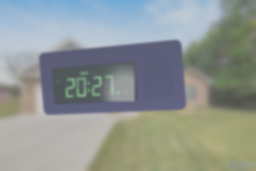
T20:27
